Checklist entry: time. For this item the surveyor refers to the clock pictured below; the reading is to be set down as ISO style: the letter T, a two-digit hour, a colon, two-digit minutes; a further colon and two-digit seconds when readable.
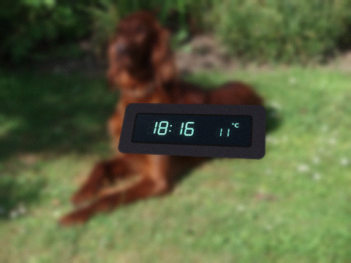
T18:16
